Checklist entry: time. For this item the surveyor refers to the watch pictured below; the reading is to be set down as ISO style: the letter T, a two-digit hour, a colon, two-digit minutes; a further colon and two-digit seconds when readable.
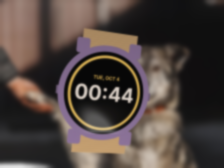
T00:44
